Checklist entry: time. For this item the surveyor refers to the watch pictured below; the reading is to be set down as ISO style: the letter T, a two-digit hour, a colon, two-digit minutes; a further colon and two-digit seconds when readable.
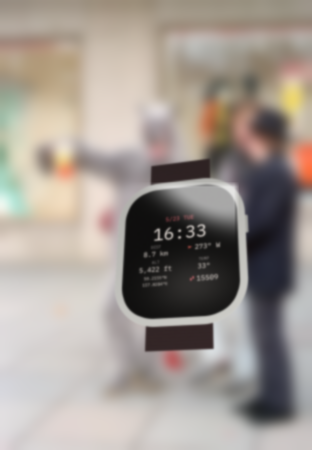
T16:33
